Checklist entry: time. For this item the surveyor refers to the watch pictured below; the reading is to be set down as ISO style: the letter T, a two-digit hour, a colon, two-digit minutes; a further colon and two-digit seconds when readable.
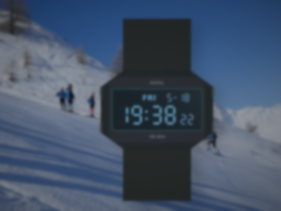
T19:38
